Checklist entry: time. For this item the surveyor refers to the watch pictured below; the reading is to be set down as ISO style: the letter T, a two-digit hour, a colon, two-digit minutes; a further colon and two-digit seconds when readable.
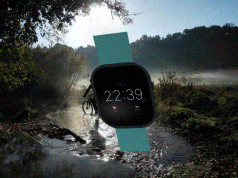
T22:39
